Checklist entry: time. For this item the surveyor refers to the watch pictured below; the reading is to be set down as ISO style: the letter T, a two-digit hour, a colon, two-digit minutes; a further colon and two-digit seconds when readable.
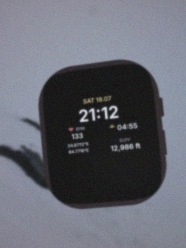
T21:12
